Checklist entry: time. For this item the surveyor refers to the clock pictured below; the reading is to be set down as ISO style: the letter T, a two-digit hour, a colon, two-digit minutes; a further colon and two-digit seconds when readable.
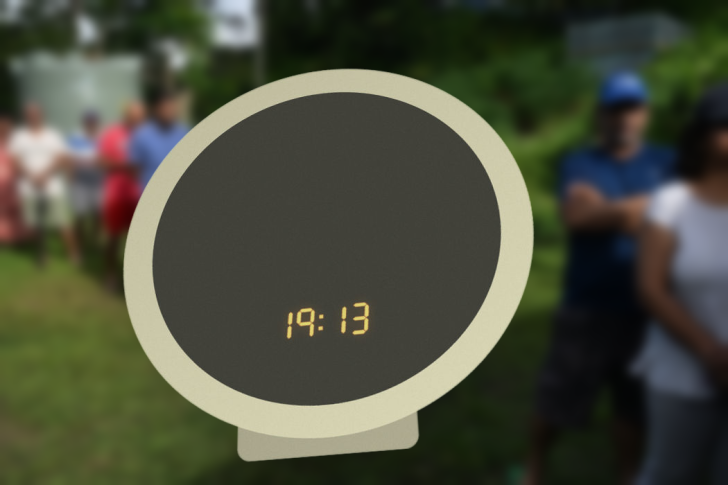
T19:13
